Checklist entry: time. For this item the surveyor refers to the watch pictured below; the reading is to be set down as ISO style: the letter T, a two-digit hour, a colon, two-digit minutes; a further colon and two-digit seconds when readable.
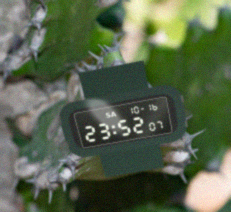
T23:52
